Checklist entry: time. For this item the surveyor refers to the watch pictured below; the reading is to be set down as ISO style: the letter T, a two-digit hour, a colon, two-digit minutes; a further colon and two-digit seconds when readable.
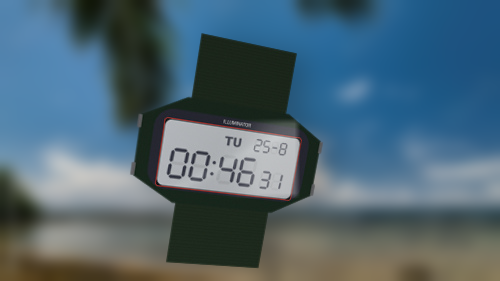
T00:46:31
